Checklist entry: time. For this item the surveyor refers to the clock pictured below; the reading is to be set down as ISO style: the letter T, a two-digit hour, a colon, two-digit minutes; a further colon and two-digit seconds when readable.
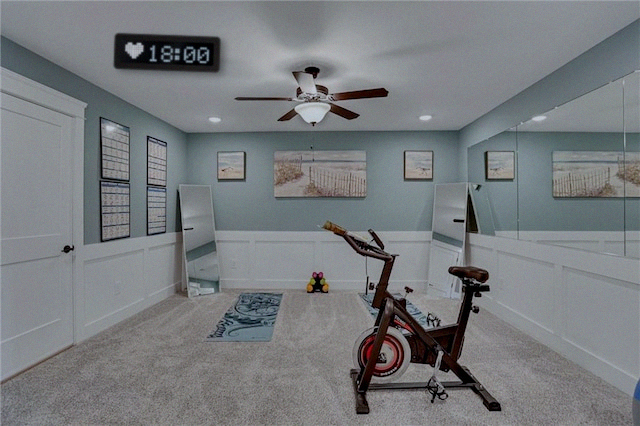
T18:00
